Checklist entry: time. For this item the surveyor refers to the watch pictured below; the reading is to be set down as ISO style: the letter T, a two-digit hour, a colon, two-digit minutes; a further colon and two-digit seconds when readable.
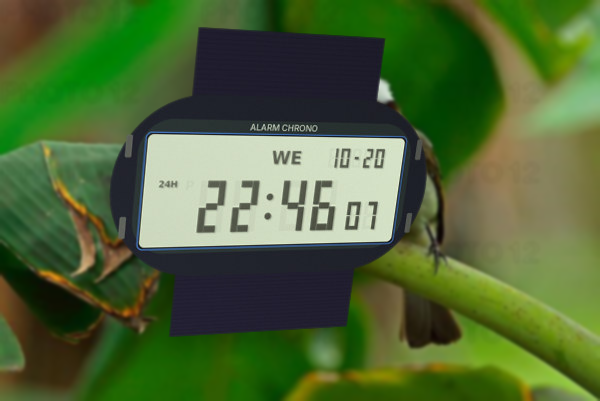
T22:46:07
